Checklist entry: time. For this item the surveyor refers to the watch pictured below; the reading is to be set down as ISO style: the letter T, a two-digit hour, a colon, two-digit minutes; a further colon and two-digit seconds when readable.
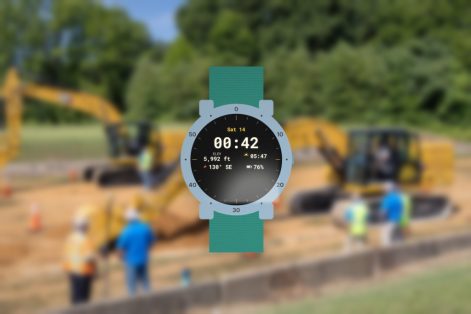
T00:42
